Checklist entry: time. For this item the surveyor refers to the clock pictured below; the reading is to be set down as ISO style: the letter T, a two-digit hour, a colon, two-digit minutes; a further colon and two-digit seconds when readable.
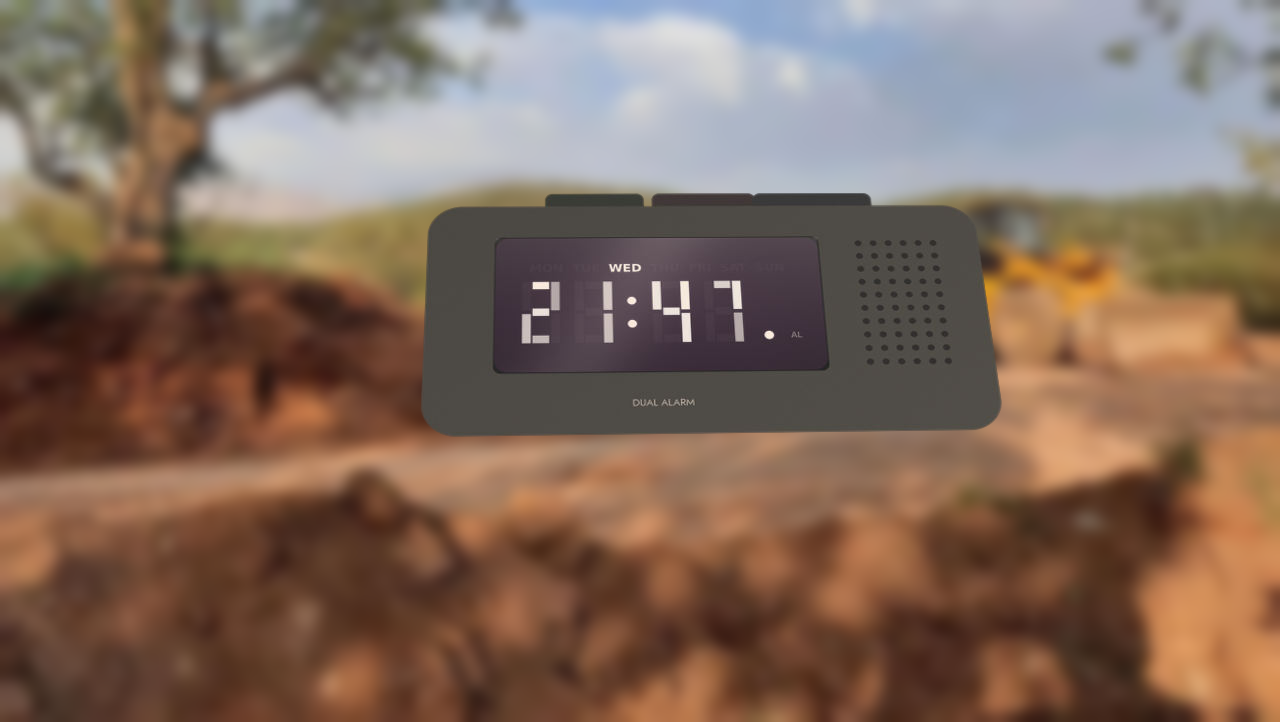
T21:47
